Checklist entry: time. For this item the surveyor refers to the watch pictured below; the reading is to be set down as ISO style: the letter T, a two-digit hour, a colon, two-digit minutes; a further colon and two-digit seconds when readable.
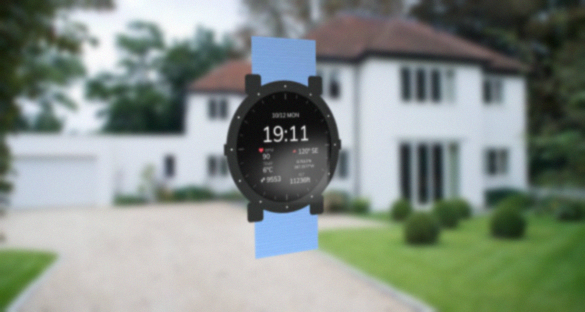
T19:11
